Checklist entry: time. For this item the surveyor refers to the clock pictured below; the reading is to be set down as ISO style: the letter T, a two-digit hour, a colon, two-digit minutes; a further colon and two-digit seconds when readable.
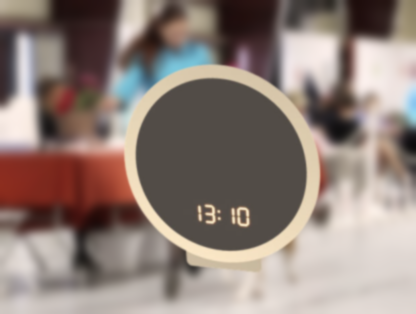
T13:10
